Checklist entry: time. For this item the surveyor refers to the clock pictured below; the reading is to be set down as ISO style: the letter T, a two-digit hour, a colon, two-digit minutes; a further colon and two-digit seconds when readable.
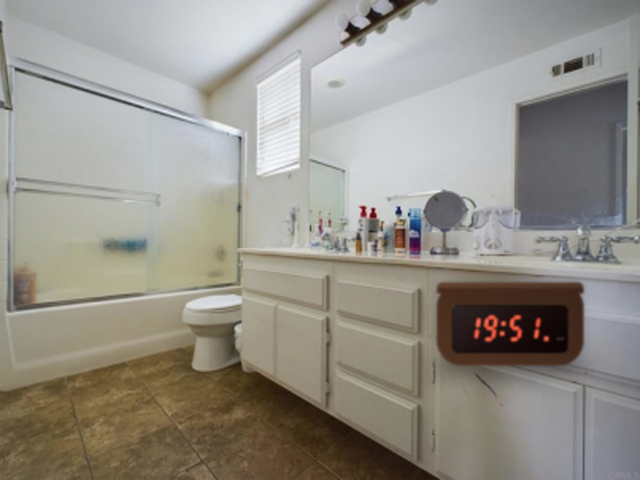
T19:51
